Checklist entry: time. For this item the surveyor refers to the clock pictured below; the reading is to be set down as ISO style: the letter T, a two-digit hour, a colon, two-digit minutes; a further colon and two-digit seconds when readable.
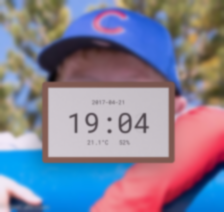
T19:04
